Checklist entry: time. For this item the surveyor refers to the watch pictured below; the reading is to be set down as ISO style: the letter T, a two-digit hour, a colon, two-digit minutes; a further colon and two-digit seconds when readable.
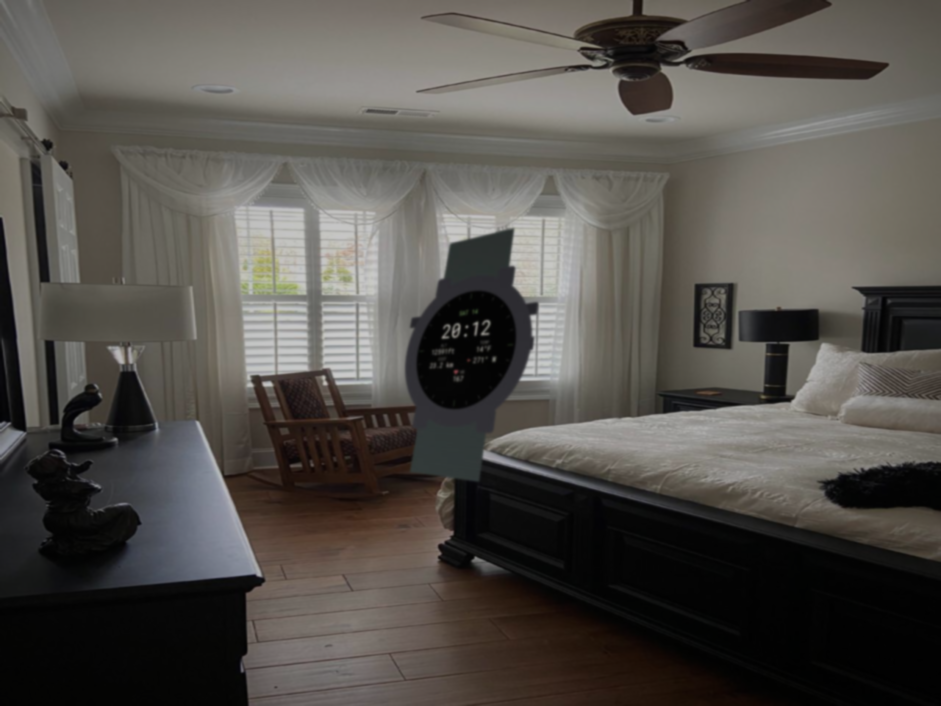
T20:12
